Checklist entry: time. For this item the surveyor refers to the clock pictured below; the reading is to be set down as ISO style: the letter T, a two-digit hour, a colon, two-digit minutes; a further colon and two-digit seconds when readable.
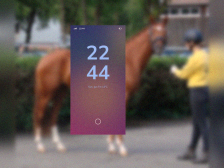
T22:44
